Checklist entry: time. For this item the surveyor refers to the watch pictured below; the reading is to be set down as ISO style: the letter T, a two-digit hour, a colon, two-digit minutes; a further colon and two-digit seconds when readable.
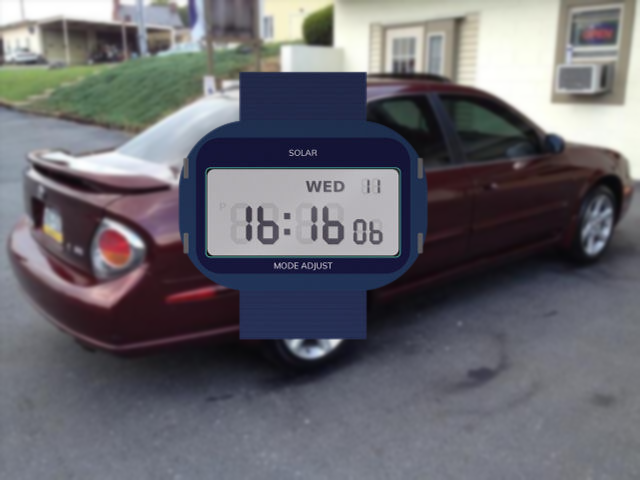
T16:16:06
